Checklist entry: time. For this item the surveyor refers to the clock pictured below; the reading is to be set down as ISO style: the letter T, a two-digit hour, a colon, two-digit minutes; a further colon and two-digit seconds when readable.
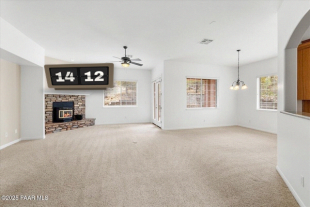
T14:12
